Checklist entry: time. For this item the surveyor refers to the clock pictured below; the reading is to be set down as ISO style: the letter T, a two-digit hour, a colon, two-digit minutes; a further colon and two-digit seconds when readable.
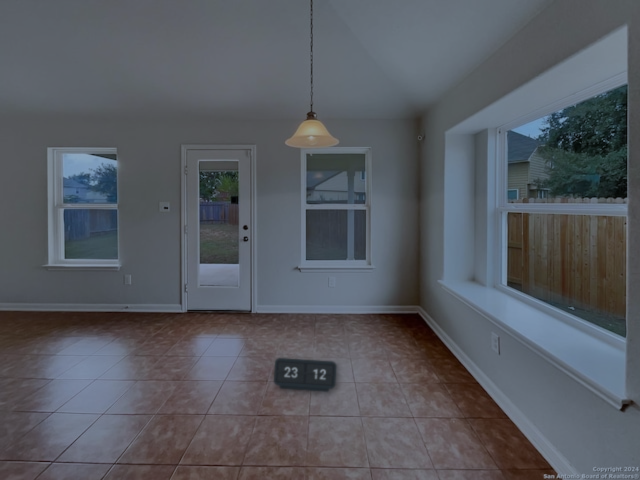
T23:12
